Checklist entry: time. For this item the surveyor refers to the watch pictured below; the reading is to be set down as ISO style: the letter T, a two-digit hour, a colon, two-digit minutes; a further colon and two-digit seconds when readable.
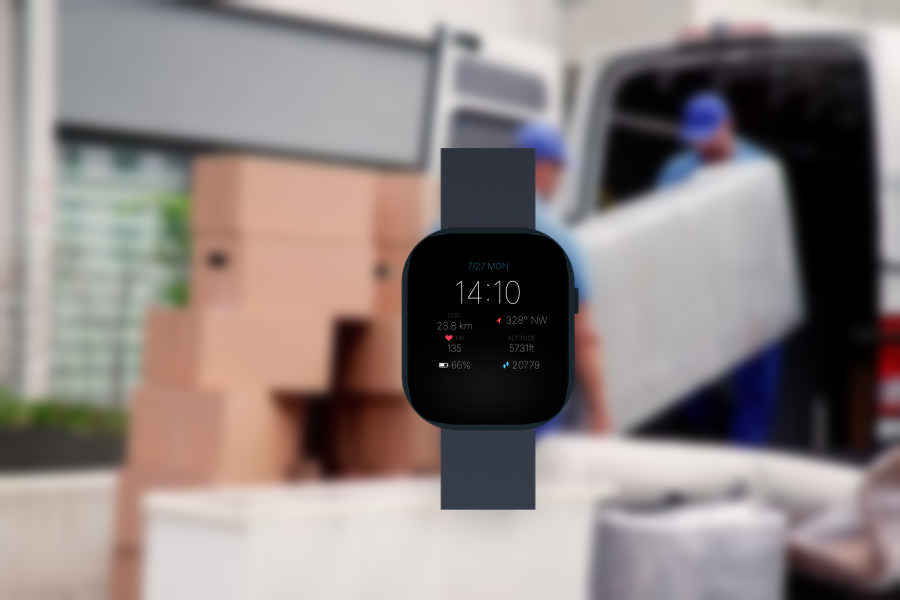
T14:10
